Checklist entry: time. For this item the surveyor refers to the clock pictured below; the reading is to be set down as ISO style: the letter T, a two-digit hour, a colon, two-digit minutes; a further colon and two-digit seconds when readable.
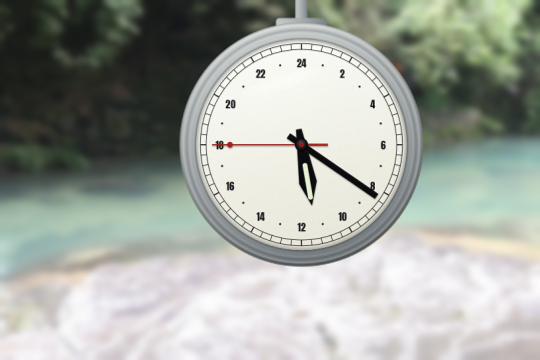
T11:20:45
